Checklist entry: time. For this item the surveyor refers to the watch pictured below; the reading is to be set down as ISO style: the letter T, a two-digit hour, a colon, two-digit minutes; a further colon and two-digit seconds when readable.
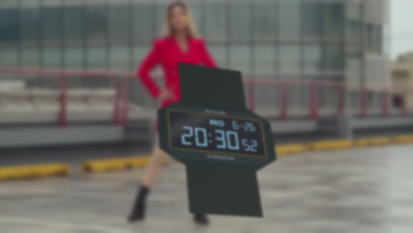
T20:30:52
